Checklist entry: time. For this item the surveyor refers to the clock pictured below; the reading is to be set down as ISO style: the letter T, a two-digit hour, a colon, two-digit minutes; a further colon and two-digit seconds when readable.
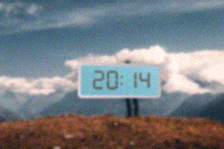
T20:14
